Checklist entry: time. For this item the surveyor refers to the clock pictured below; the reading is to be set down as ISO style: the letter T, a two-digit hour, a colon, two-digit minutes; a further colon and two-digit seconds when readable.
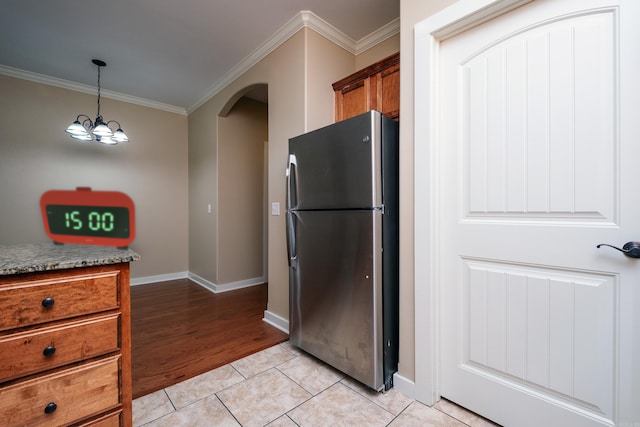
T15:00
